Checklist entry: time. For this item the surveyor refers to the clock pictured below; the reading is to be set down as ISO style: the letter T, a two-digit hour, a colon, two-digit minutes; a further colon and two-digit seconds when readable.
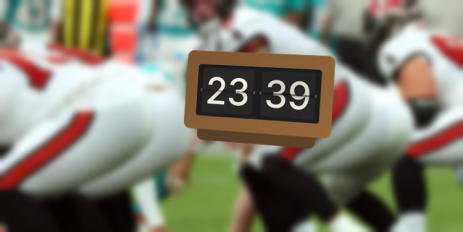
T23:39
